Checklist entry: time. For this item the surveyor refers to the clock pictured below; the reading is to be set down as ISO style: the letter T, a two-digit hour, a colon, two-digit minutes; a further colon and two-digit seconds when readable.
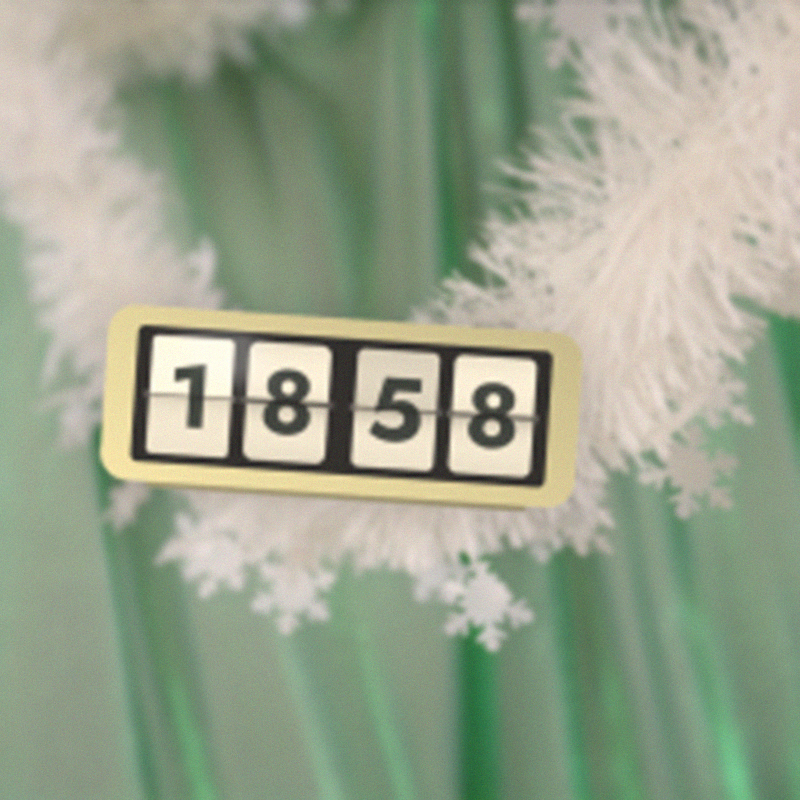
T18:58
